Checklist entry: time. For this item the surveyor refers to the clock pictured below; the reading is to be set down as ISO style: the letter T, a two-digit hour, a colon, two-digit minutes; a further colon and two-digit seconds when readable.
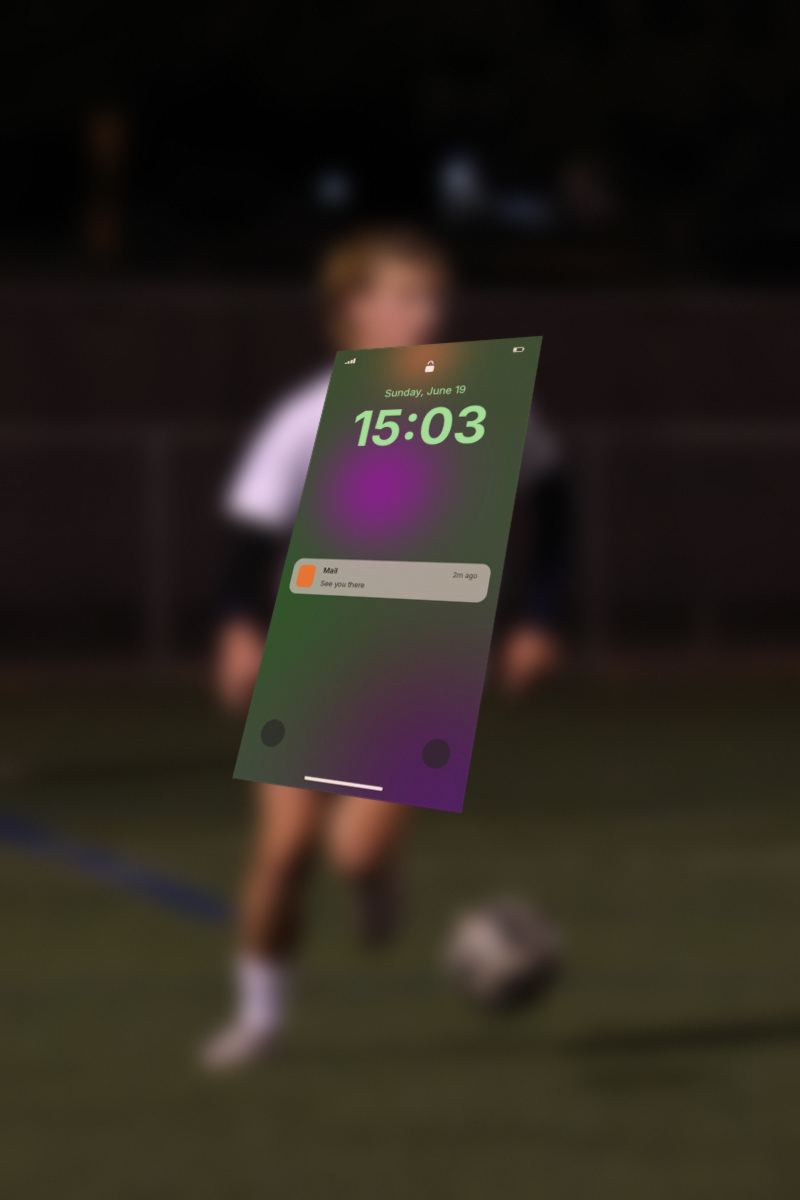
T15:03
